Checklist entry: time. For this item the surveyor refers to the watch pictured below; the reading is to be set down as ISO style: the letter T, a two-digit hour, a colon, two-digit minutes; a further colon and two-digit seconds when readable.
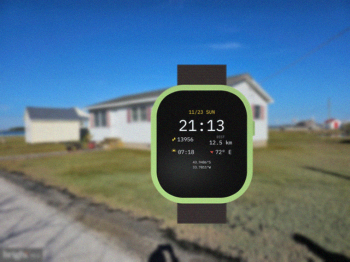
T21:13
